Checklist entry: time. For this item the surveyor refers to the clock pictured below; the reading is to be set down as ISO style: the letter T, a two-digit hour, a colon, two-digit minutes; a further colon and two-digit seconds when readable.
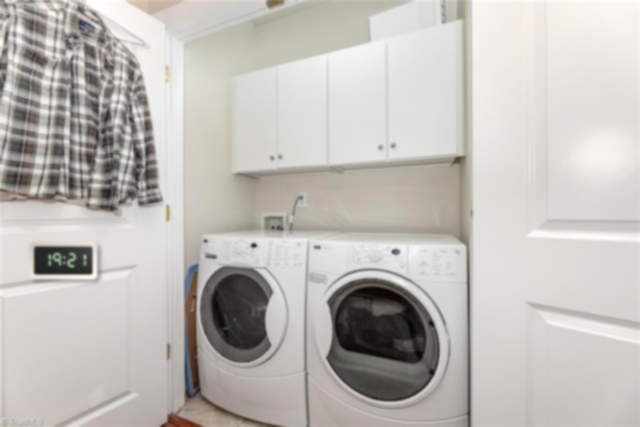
T19:21
